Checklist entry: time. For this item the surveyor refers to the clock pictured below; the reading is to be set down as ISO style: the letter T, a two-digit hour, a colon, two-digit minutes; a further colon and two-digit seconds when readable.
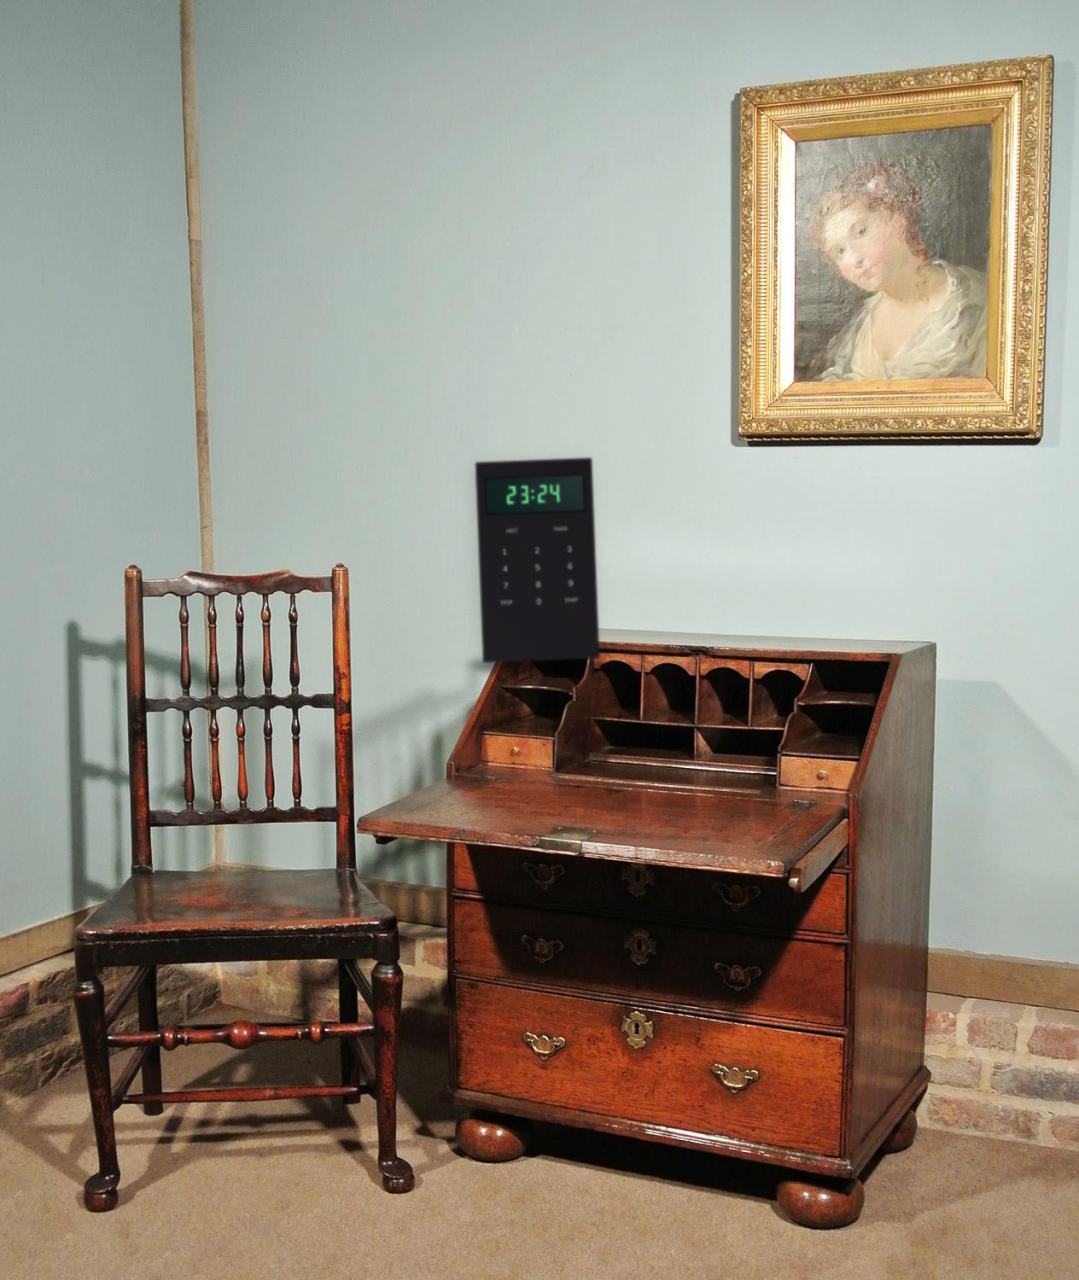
T23:24
